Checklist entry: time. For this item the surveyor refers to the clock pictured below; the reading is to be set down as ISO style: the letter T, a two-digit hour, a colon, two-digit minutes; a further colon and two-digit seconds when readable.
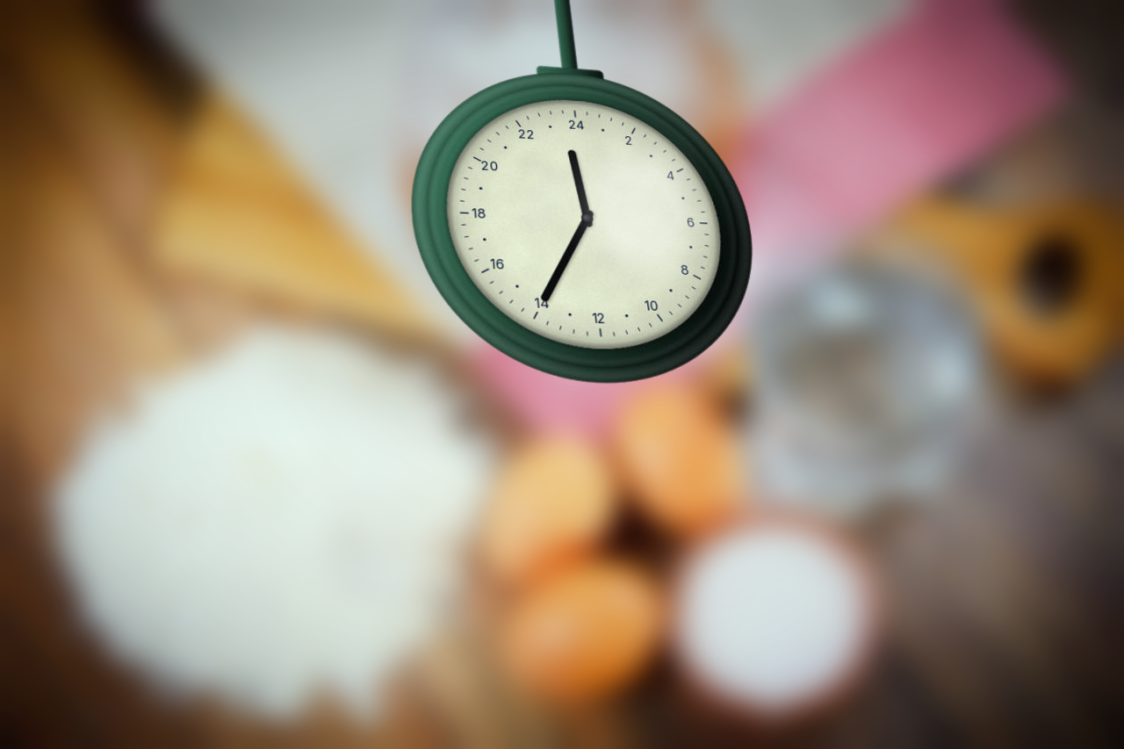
T23:35
